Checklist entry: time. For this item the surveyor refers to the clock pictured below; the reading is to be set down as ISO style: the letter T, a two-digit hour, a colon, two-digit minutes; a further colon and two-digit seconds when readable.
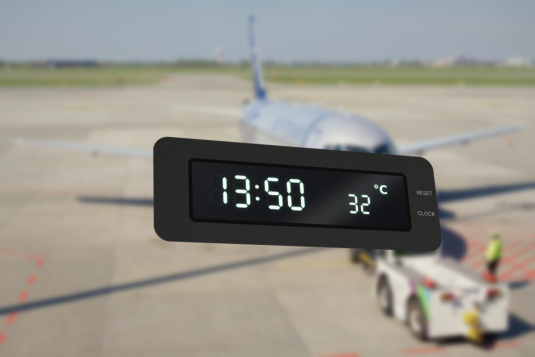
T13:50
